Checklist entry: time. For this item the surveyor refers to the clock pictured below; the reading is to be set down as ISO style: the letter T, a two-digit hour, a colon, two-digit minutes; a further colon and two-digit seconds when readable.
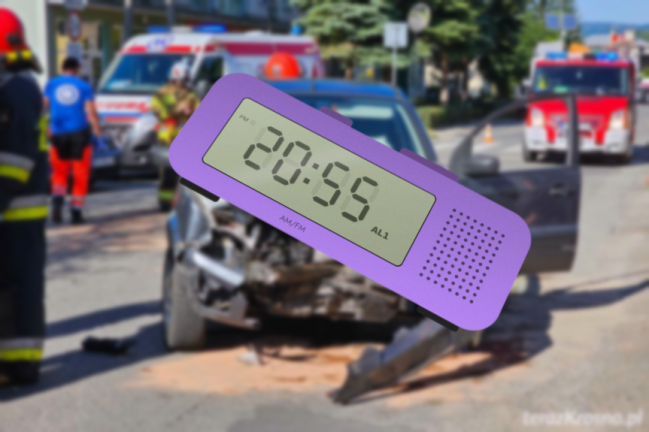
T20:55
